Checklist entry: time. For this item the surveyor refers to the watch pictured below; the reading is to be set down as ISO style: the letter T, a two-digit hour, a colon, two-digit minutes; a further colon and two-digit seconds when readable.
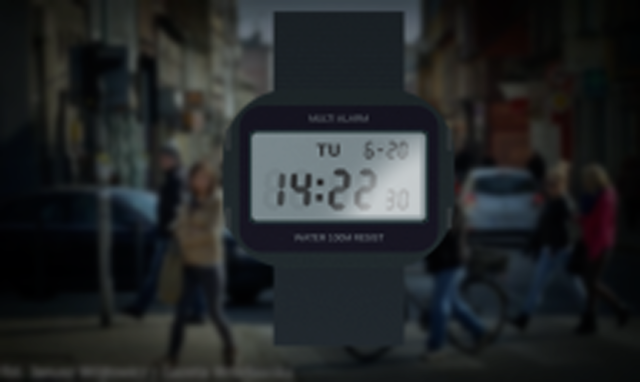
T14:22:30
